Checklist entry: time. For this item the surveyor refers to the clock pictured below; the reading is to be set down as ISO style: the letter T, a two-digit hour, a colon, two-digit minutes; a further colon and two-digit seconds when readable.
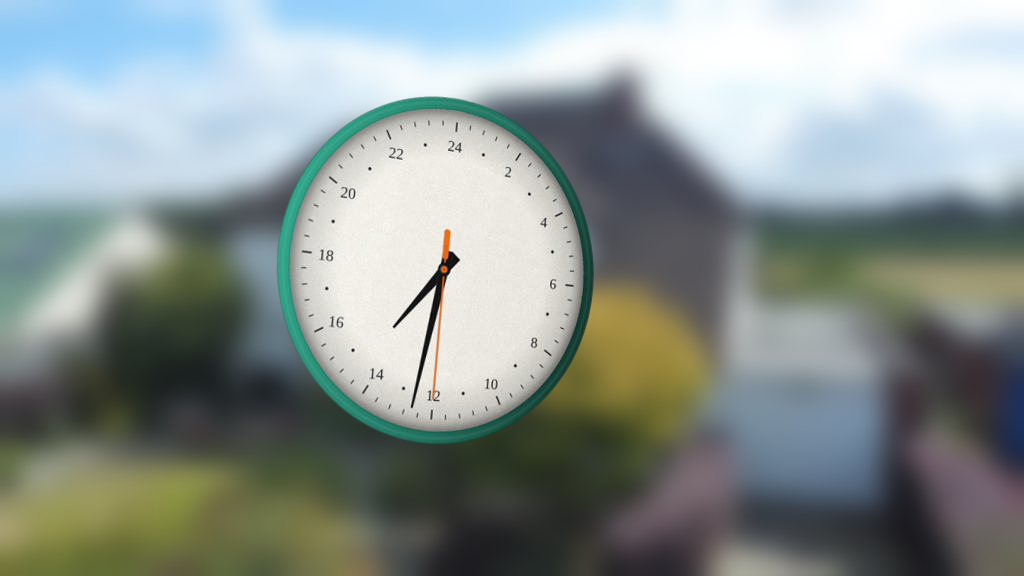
T14:31:30
